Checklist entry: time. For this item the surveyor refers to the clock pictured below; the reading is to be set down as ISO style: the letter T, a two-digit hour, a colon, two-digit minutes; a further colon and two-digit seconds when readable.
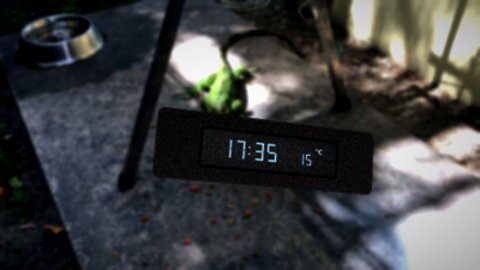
T17:35
